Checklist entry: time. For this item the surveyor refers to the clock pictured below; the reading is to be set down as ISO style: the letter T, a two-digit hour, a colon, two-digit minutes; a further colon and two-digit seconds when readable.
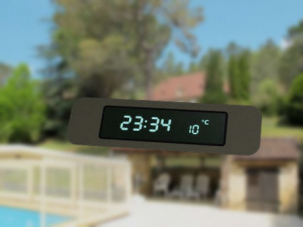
T23:34
